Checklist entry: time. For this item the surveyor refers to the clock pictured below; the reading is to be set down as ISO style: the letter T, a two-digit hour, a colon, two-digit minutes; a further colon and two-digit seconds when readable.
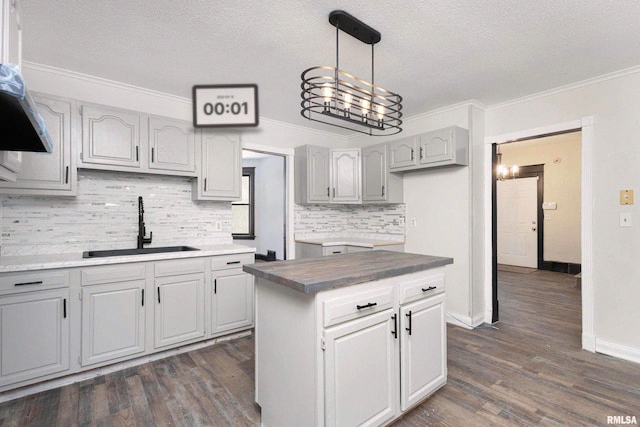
T00:01
